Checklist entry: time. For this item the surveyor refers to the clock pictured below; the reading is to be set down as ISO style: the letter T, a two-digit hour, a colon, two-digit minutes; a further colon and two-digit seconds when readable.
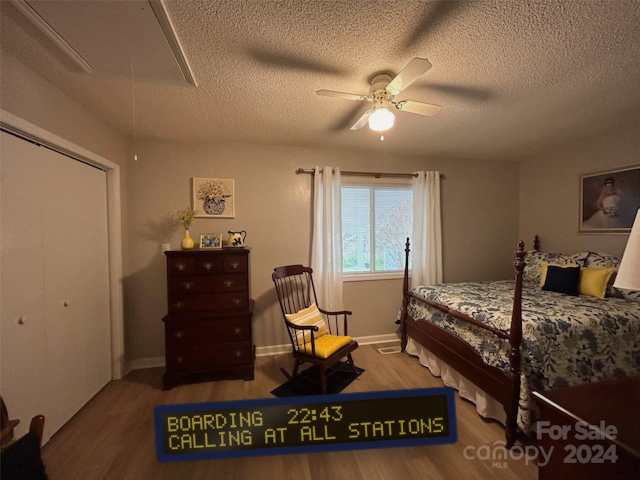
T22:43
